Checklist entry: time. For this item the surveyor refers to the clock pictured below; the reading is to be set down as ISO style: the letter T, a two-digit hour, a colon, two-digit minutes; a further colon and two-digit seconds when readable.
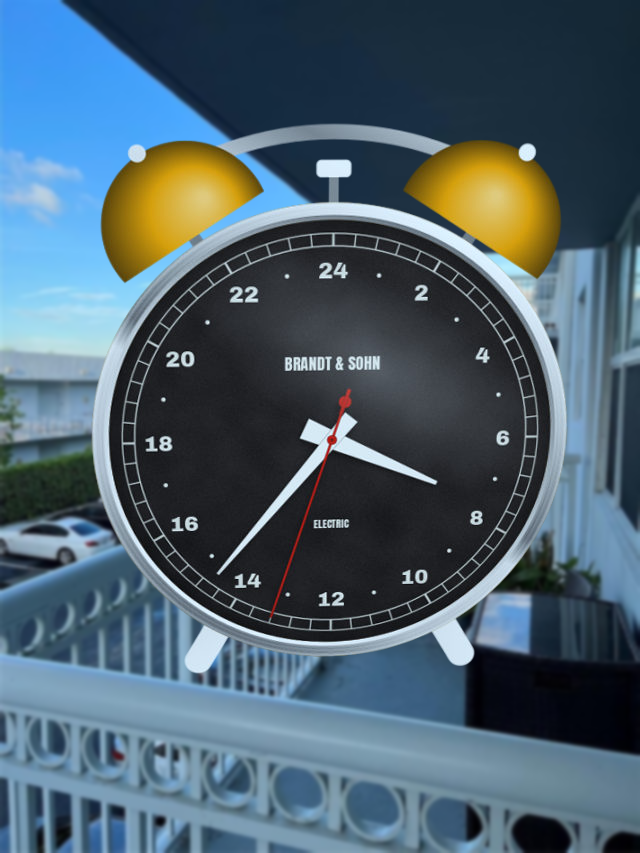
T07:36:33
